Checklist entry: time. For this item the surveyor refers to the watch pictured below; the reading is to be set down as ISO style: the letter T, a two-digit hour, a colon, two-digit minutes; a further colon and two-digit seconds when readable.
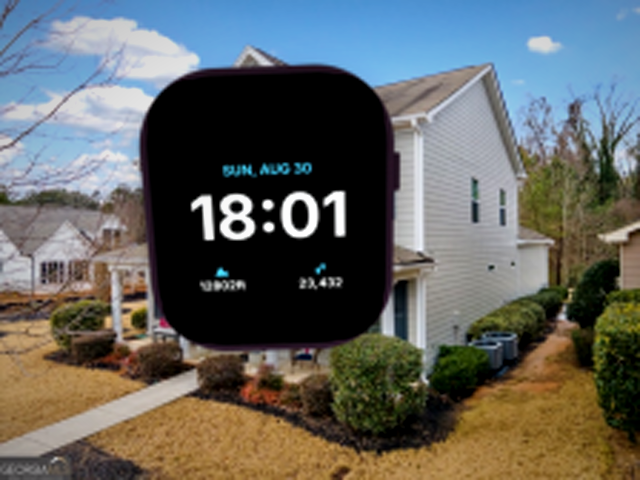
T18:01
